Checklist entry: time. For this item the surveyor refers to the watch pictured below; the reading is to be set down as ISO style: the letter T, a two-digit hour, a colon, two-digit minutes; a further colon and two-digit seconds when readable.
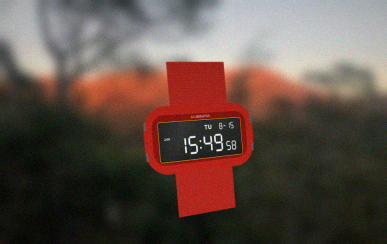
T15:49:58
